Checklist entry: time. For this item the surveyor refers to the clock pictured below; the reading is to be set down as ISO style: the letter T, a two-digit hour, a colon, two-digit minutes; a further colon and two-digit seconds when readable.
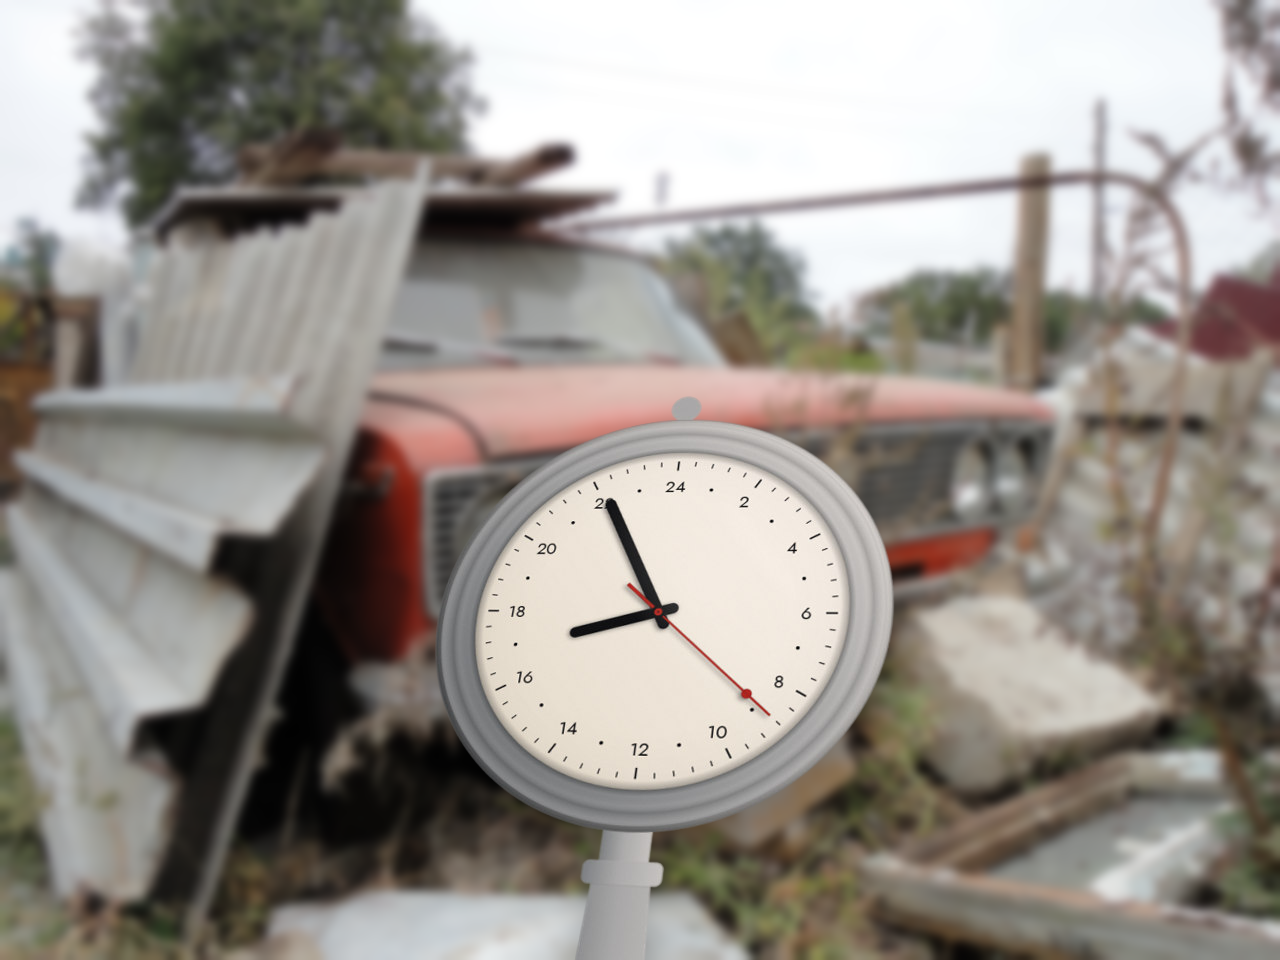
T16:55:22
